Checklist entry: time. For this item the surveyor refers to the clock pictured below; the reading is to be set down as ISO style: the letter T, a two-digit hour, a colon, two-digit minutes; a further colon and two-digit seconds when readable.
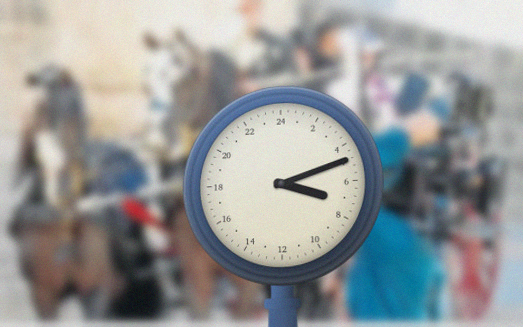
T07:12
